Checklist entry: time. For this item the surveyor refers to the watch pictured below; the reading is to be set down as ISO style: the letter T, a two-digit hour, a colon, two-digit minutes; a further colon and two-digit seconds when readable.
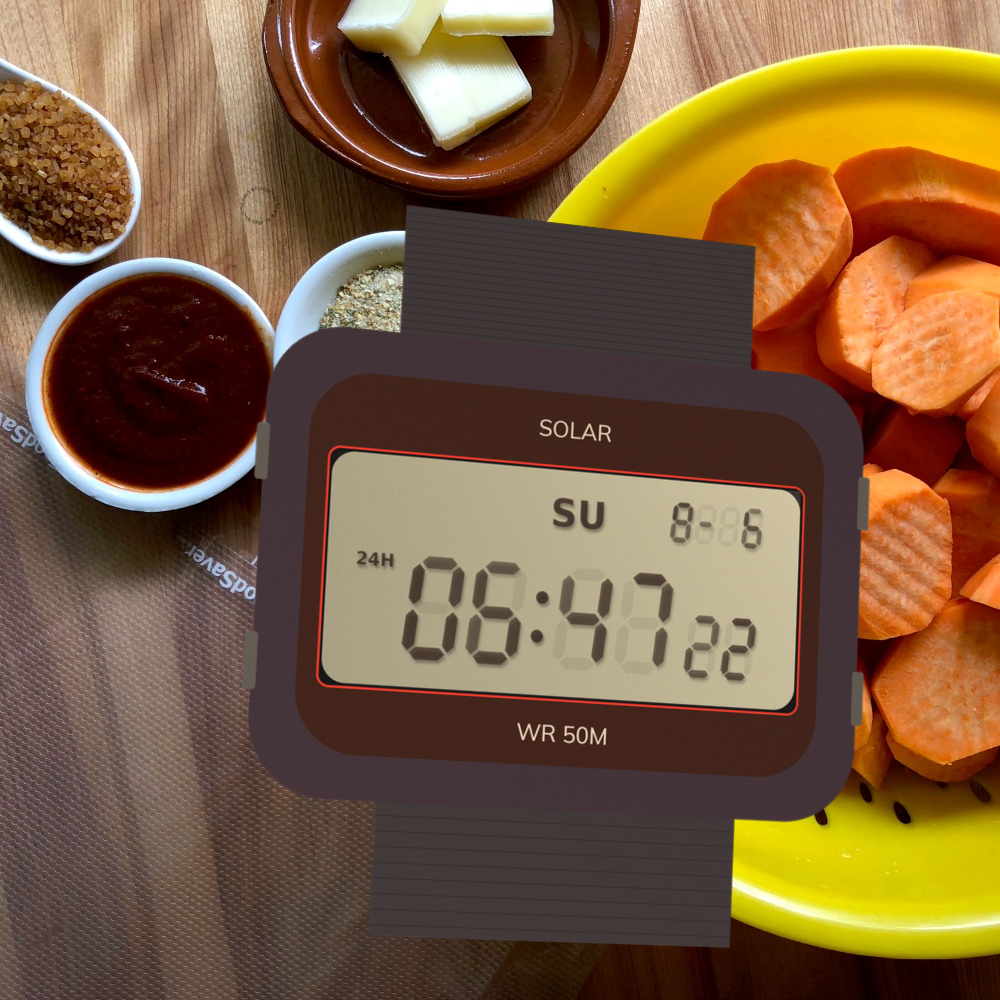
T06:47:22
